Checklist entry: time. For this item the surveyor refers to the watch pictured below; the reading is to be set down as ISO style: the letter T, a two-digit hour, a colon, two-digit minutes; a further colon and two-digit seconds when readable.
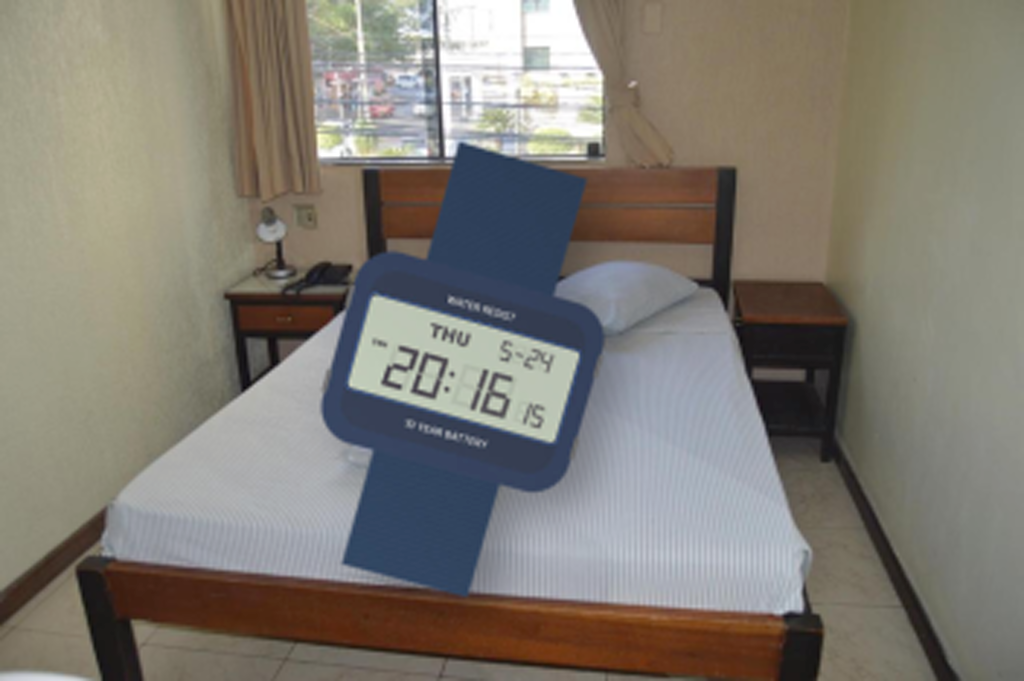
T20:16:15
